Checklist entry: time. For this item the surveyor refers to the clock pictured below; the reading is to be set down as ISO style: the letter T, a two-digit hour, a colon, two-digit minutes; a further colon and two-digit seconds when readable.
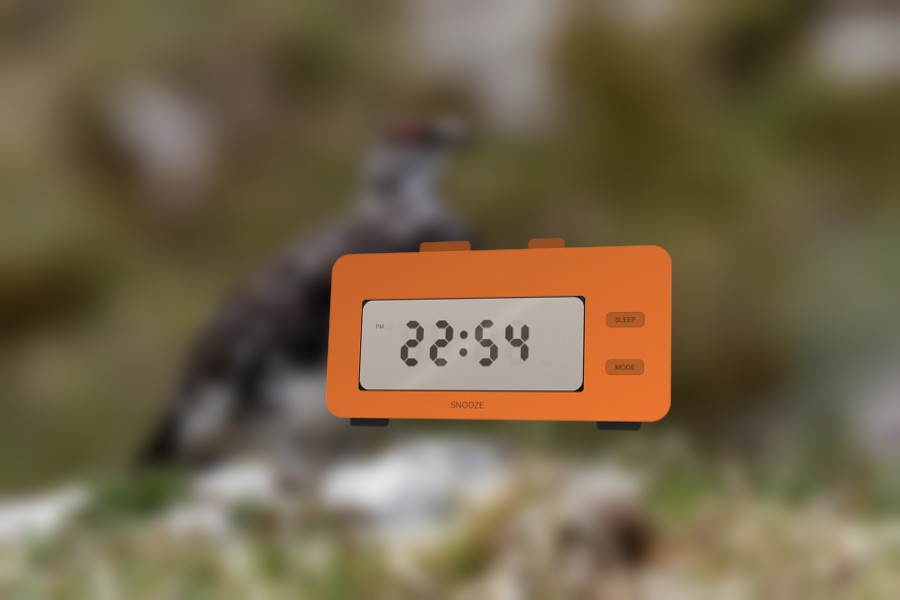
T22:54
